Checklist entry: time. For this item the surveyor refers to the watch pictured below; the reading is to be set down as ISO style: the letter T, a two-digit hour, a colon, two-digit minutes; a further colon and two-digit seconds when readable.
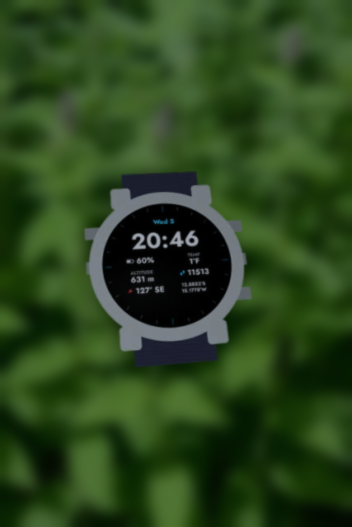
T20:46
